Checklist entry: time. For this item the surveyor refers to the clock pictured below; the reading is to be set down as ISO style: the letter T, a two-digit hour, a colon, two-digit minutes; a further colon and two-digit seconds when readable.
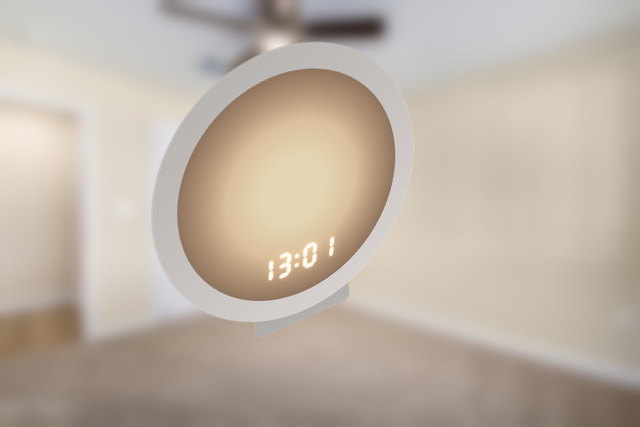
T13:01
